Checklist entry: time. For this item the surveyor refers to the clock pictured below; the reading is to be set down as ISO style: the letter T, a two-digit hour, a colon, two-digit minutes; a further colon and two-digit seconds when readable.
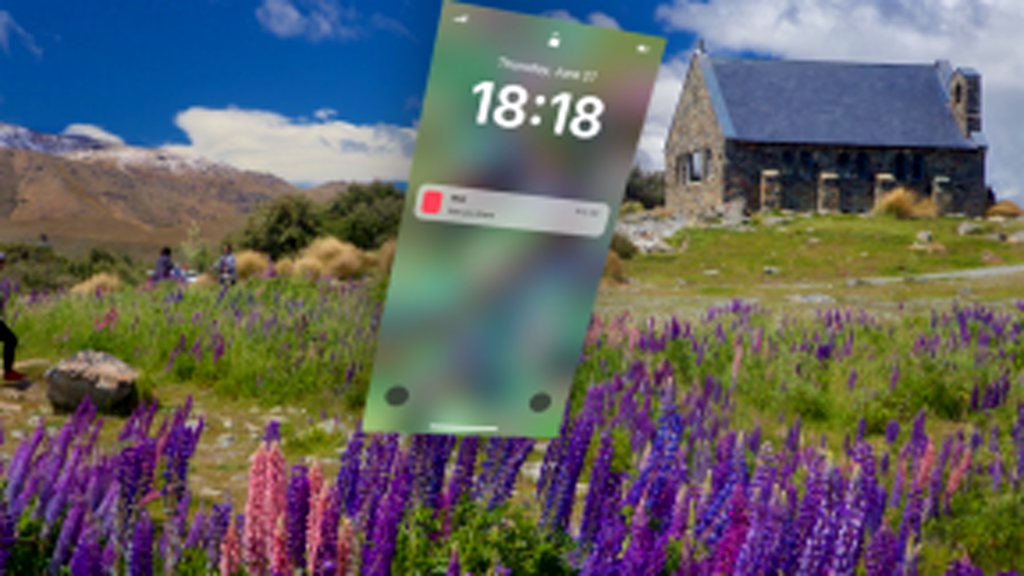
T18:18
